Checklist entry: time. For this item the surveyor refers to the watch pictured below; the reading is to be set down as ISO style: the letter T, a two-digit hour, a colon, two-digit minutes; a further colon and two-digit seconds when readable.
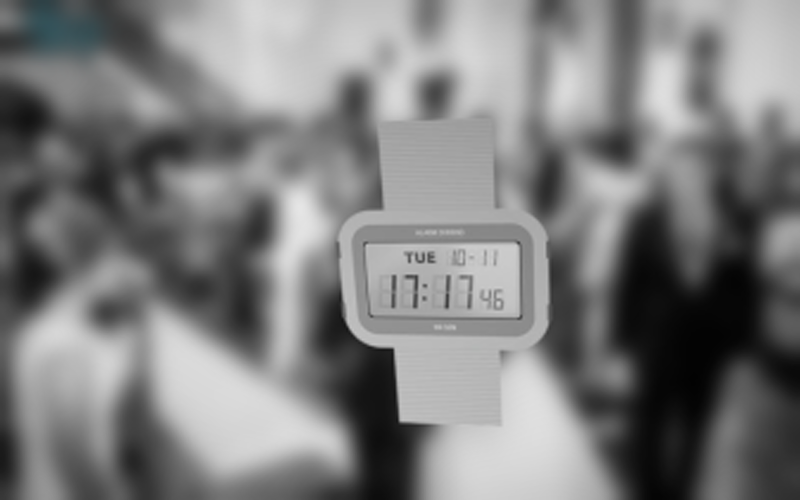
T17:17:46
